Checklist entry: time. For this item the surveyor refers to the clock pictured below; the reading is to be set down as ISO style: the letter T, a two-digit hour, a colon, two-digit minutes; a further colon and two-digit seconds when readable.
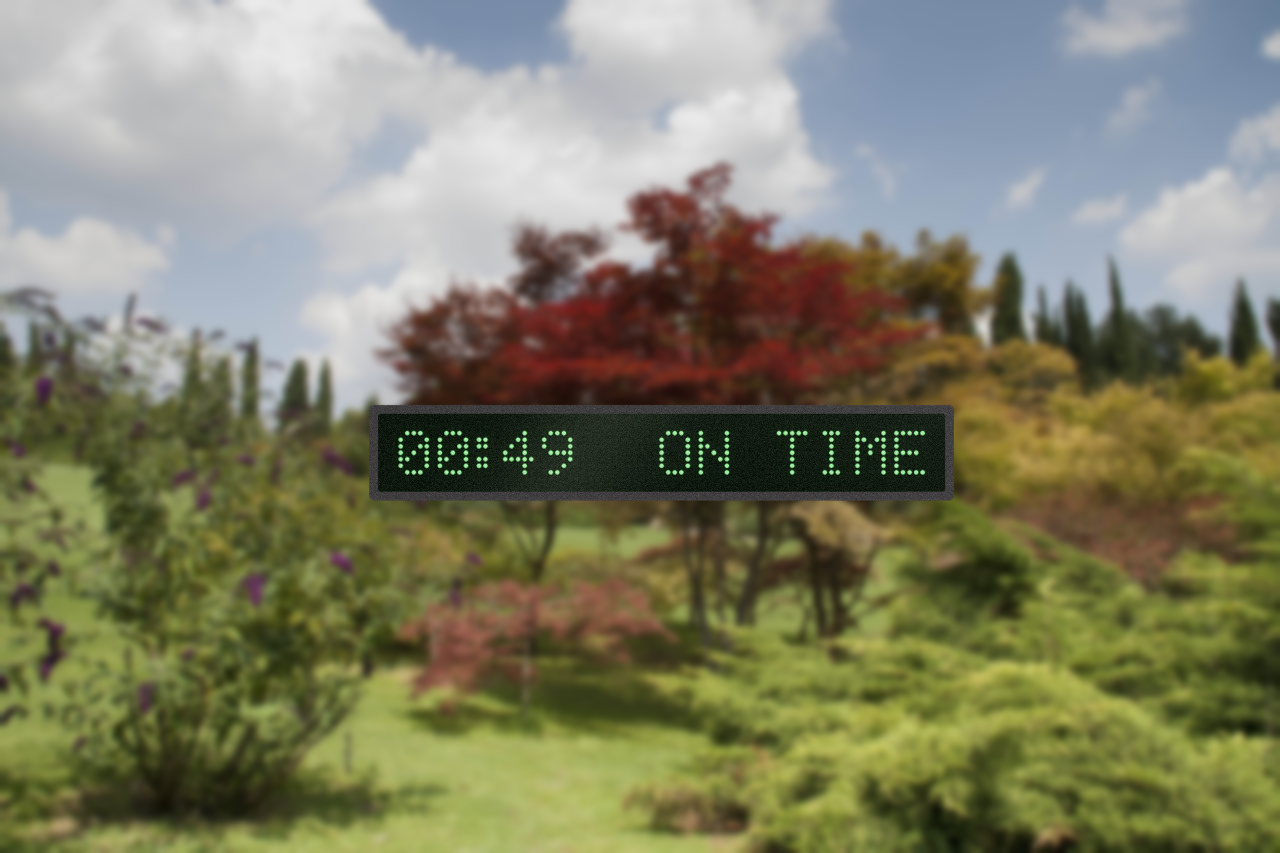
T00:49
